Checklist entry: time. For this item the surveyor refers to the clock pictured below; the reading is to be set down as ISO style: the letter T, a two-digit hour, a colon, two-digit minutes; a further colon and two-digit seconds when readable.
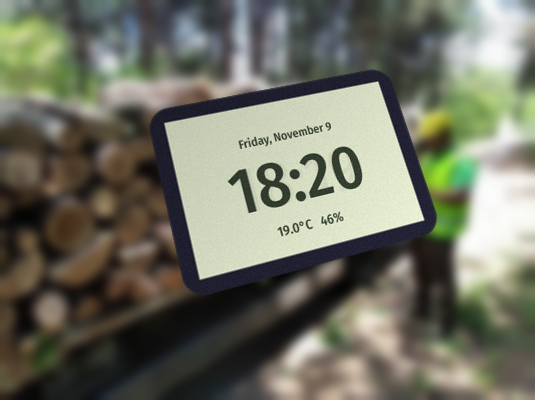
T18:20
